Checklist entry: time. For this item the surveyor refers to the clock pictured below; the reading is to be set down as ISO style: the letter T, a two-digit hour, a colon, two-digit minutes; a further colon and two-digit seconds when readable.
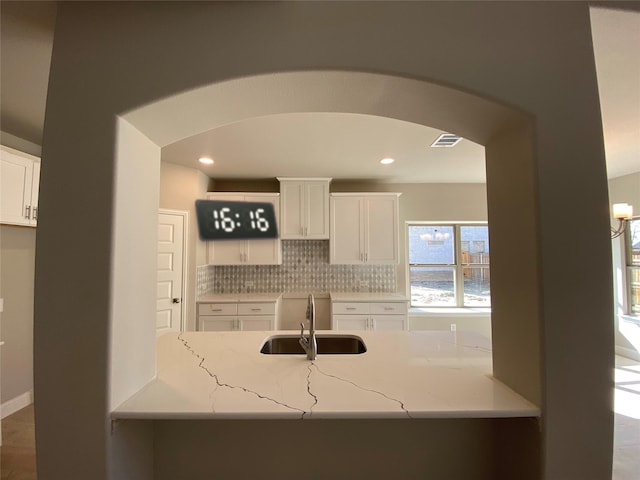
T16:16
